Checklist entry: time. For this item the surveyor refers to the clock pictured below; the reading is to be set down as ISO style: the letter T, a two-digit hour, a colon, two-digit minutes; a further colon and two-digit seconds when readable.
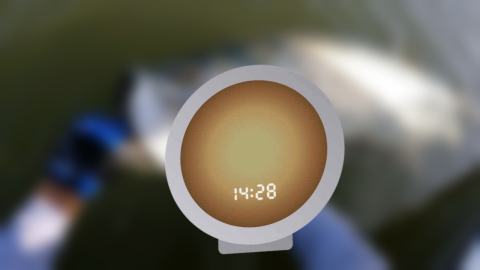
T14:28
